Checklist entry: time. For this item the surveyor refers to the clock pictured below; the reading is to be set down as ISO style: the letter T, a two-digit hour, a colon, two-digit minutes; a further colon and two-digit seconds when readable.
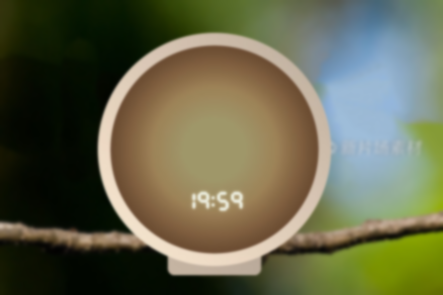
T19:59
